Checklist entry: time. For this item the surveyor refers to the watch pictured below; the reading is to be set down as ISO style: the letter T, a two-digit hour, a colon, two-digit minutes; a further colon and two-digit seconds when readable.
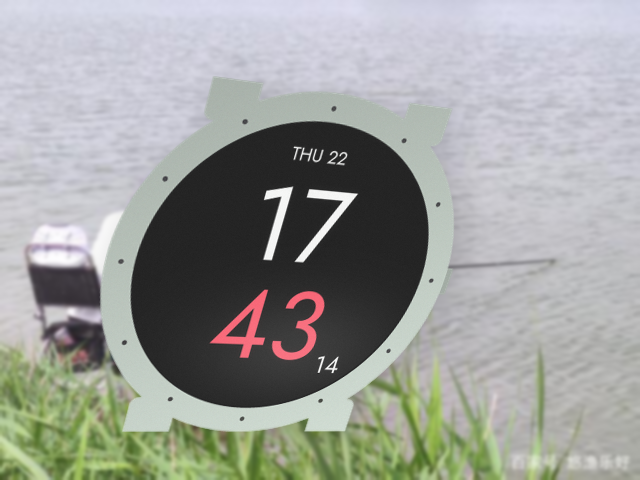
T17:43:14
